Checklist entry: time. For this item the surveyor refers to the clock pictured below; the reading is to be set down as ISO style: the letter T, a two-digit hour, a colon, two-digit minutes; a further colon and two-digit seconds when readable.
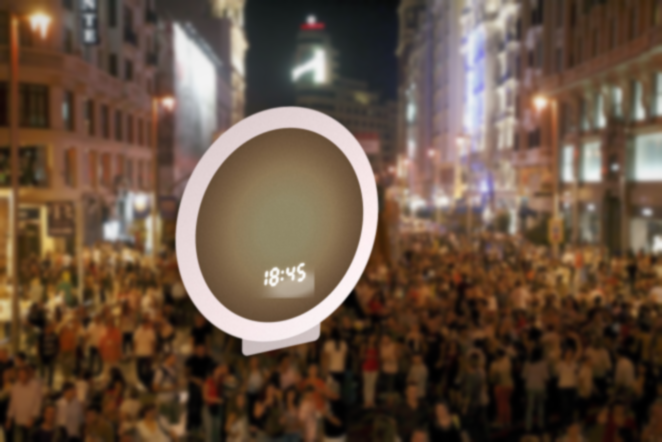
T18:45
